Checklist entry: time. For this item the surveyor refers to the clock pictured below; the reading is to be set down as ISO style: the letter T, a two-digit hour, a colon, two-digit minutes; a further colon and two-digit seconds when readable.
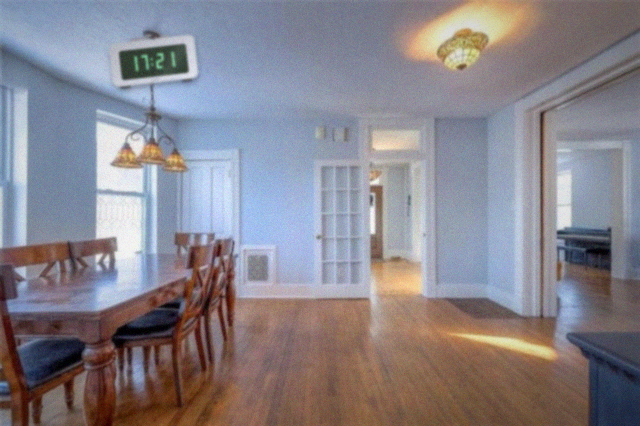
T17:21
